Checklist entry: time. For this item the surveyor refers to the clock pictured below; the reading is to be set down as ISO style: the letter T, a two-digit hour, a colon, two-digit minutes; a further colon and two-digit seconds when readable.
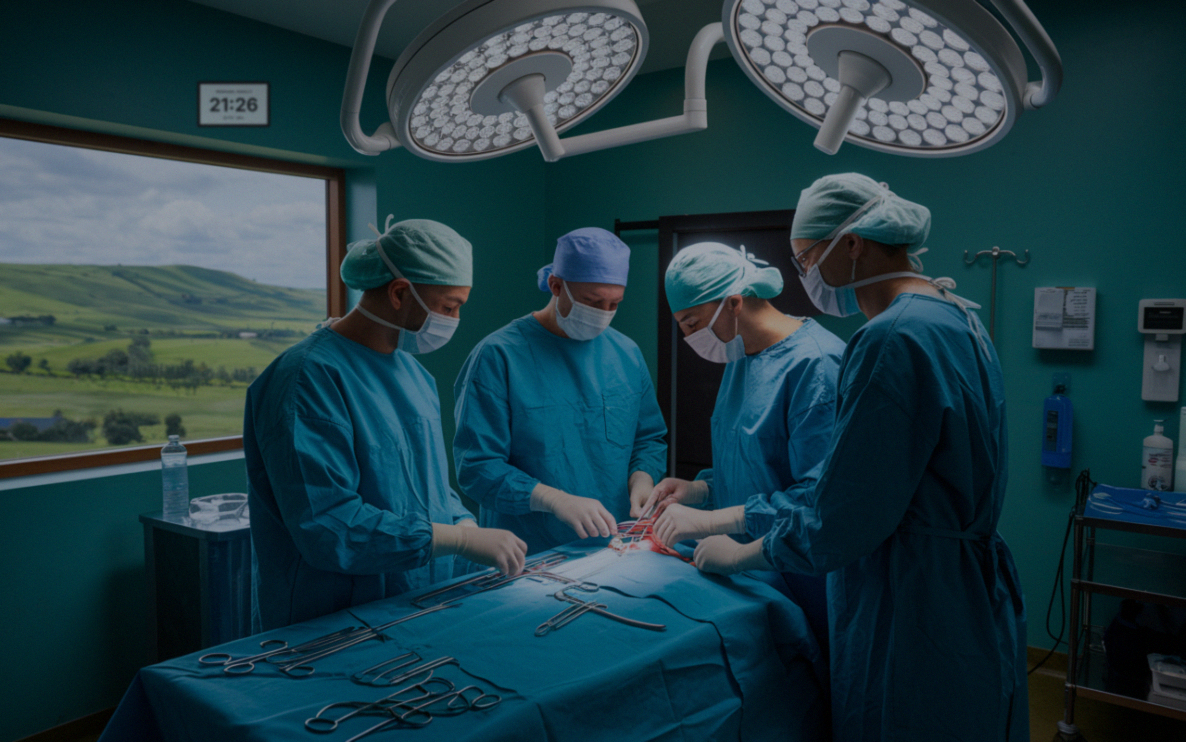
T21:26
